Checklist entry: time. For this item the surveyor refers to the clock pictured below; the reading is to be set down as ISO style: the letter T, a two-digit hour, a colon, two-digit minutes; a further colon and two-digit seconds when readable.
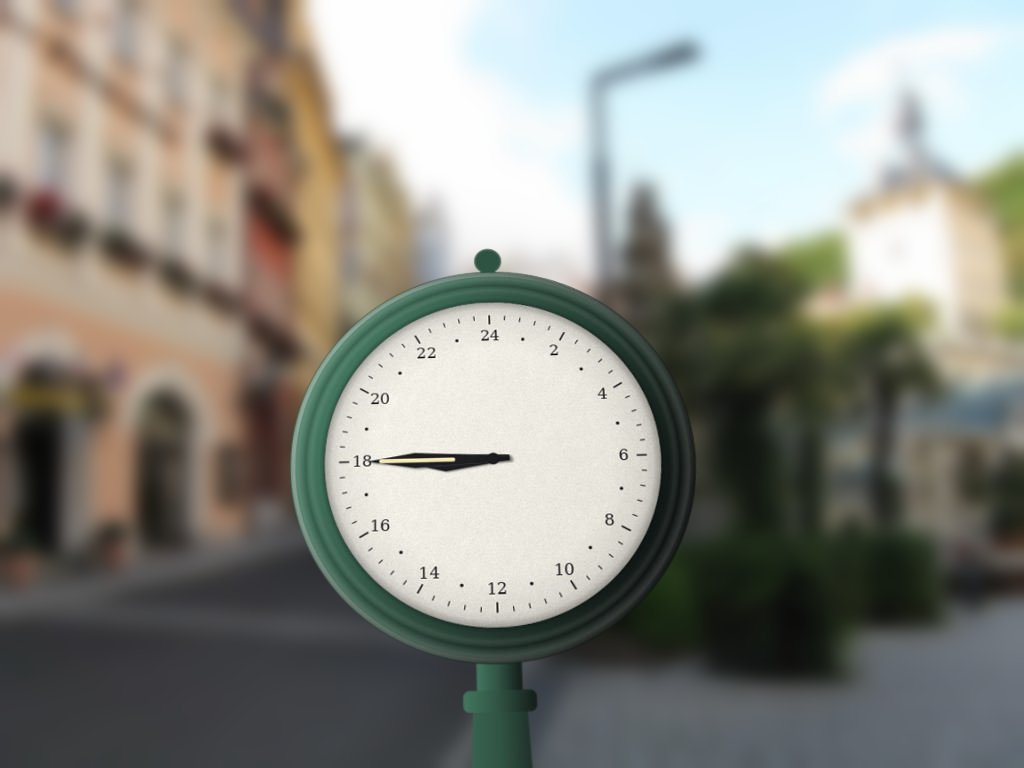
T17:45
